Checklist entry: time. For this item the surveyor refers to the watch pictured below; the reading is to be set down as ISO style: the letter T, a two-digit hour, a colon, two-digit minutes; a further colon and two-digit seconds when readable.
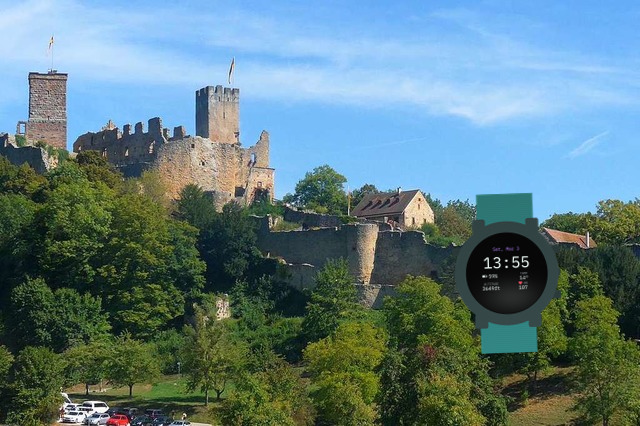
T13:55
